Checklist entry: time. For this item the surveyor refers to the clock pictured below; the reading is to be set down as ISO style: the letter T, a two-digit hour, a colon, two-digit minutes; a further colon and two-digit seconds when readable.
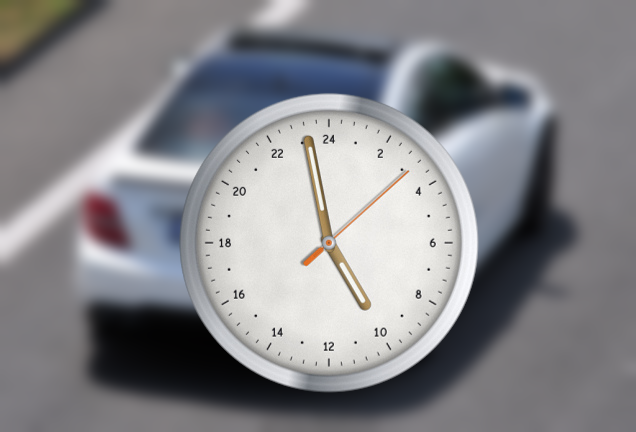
T09:58:08
